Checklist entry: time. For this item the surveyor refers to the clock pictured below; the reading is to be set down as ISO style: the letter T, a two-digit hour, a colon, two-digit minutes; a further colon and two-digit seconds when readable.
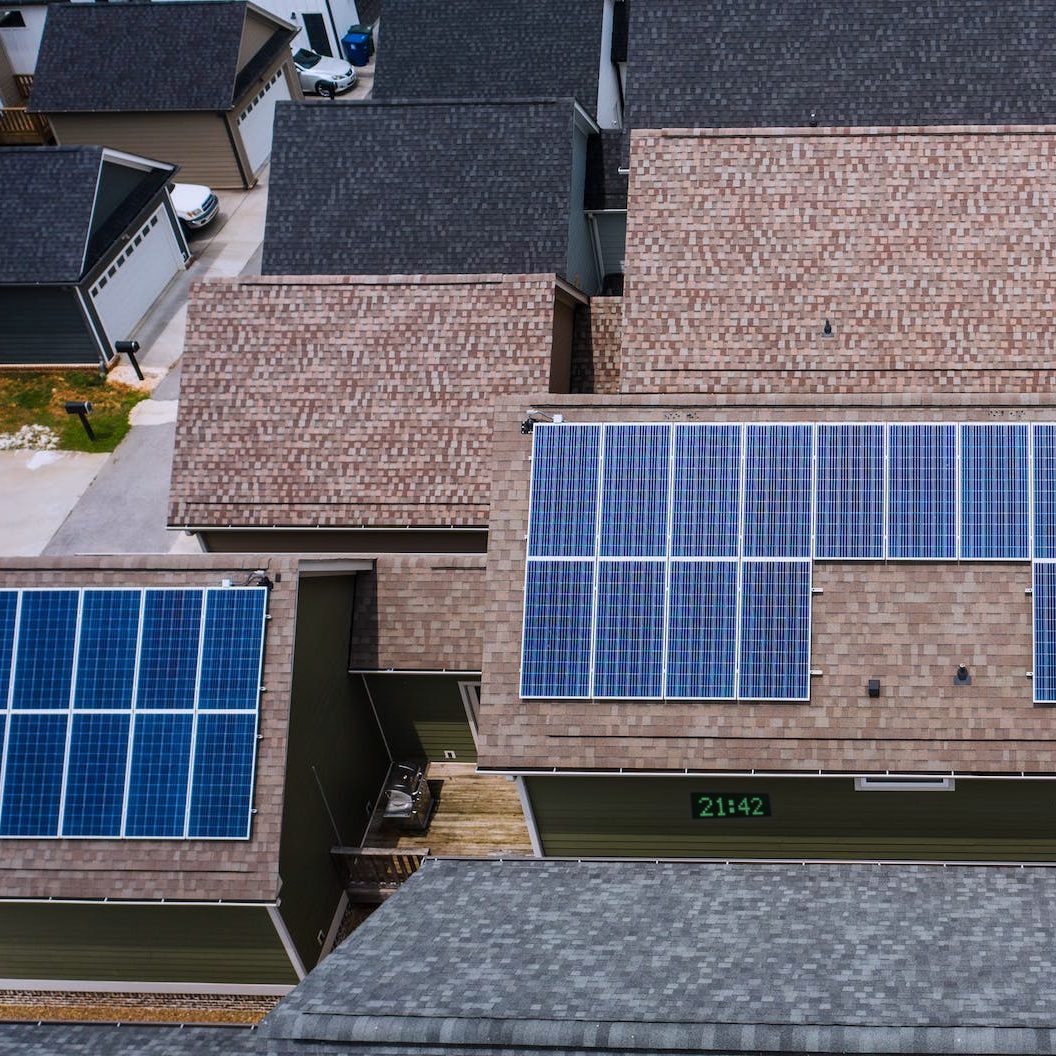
T21:42
